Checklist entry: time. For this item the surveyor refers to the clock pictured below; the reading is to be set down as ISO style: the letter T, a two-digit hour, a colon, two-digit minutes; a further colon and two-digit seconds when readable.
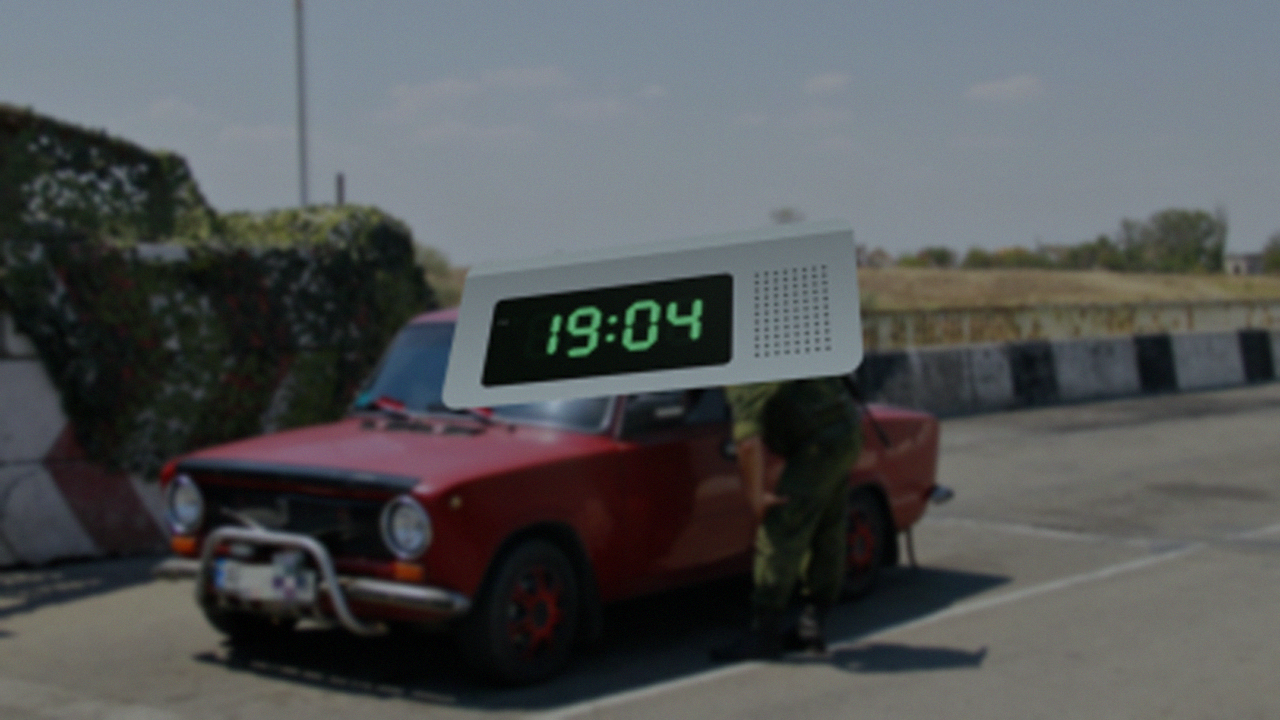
T19:04
